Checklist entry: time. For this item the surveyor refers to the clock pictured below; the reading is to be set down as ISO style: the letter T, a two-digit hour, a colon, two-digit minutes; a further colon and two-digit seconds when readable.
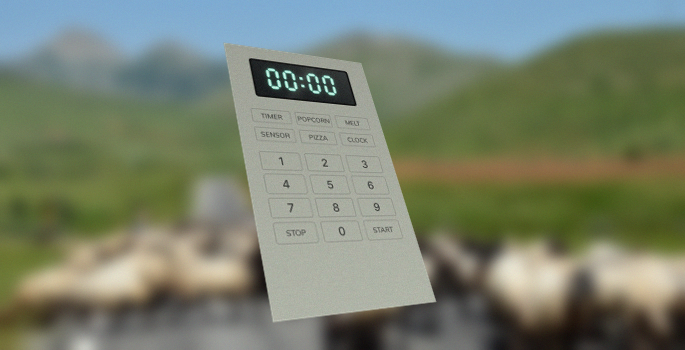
T00:00
